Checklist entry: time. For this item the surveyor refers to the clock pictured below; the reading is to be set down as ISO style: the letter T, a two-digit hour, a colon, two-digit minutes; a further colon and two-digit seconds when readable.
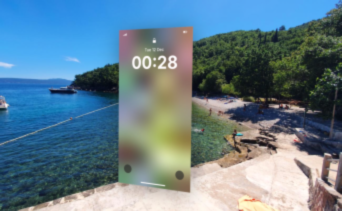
T00:28
